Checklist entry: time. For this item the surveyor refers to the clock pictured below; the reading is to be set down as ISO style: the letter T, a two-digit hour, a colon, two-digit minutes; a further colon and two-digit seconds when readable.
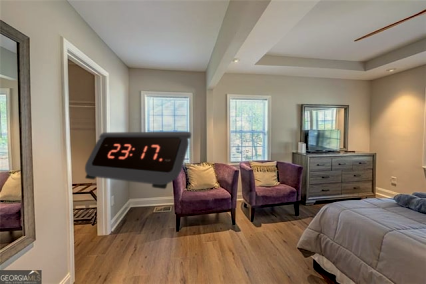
T23:17
